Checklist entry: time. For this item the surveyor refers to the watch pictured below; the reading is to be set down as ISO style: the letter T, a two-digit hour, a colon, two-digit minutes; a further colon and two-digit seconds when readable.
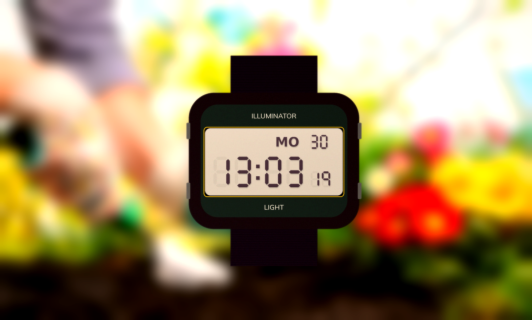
T13:03:19
